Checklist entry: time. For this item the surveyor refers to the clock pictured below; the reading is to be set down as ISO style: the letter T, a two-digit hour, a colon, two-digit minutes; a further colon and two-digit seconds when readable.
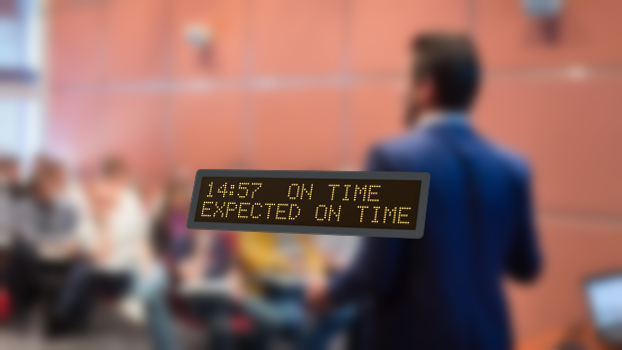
T14:57
